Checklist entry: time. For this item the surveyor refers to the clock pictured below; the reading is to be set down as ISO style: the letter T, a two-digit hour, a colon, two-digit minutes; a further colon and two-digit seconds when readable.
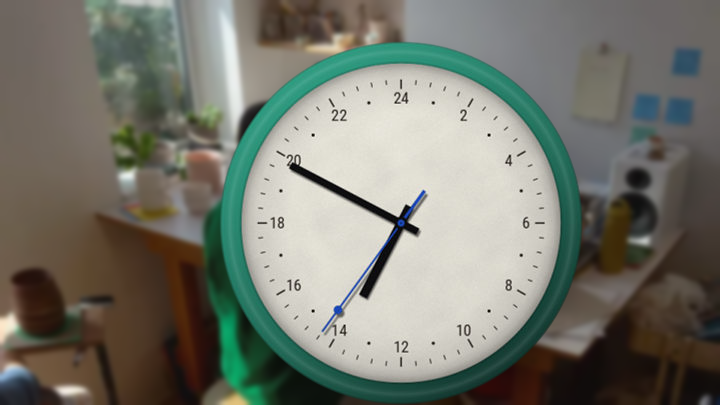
T13:49:36
